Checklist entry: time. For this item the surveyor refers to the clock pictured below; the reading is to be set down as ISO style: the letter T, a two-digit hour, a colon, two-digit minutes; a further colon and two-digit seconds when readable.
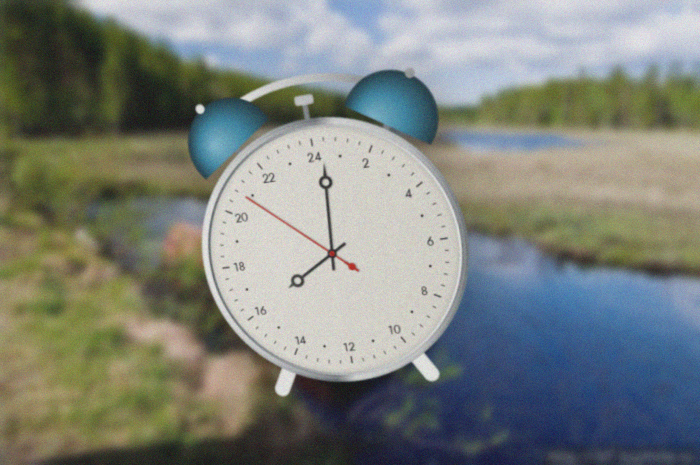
T16:00:52
